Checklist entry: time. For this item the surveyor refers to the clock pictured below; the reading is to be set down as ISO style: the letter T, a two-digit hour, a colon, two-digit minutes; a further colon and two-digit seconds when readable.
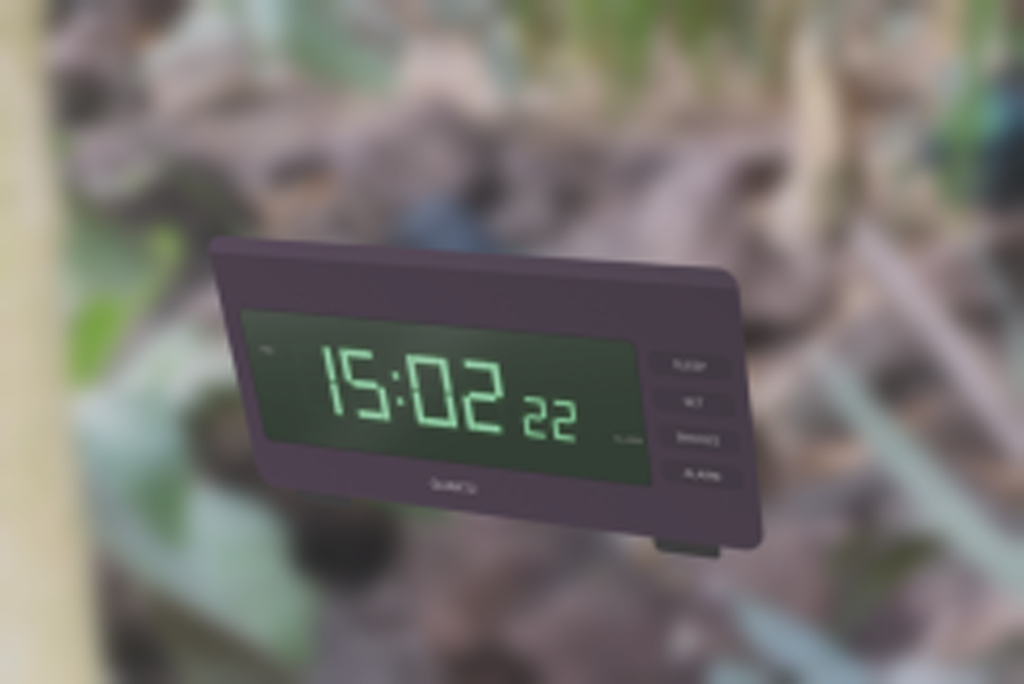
T15:02:22
